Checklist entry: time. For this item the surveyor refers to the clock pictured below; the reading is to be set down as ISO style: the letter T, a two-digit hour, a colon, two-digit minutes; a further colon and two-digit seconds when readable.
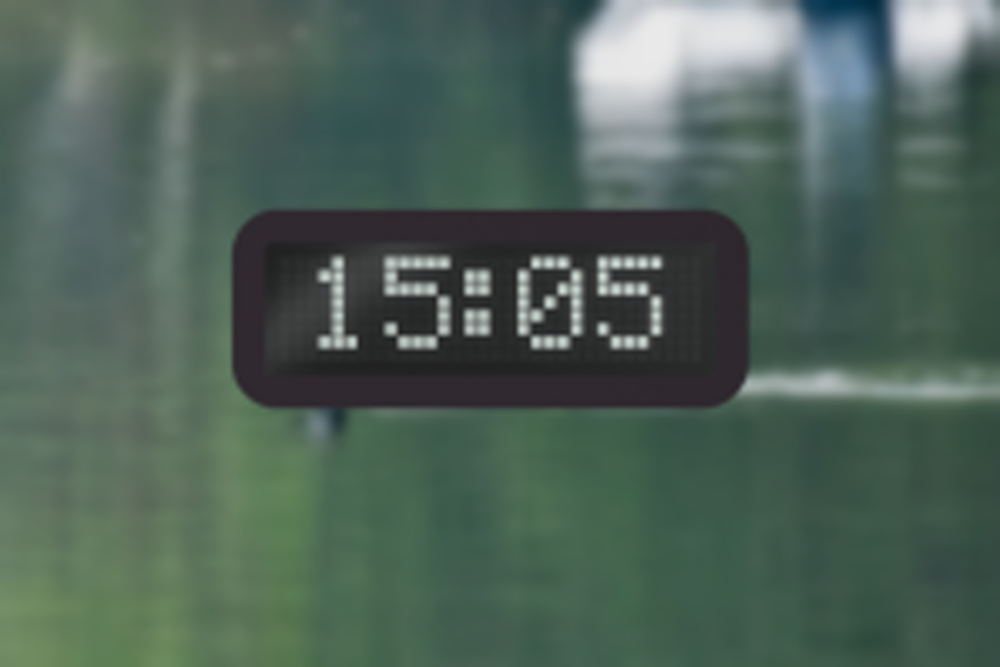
T15:05
